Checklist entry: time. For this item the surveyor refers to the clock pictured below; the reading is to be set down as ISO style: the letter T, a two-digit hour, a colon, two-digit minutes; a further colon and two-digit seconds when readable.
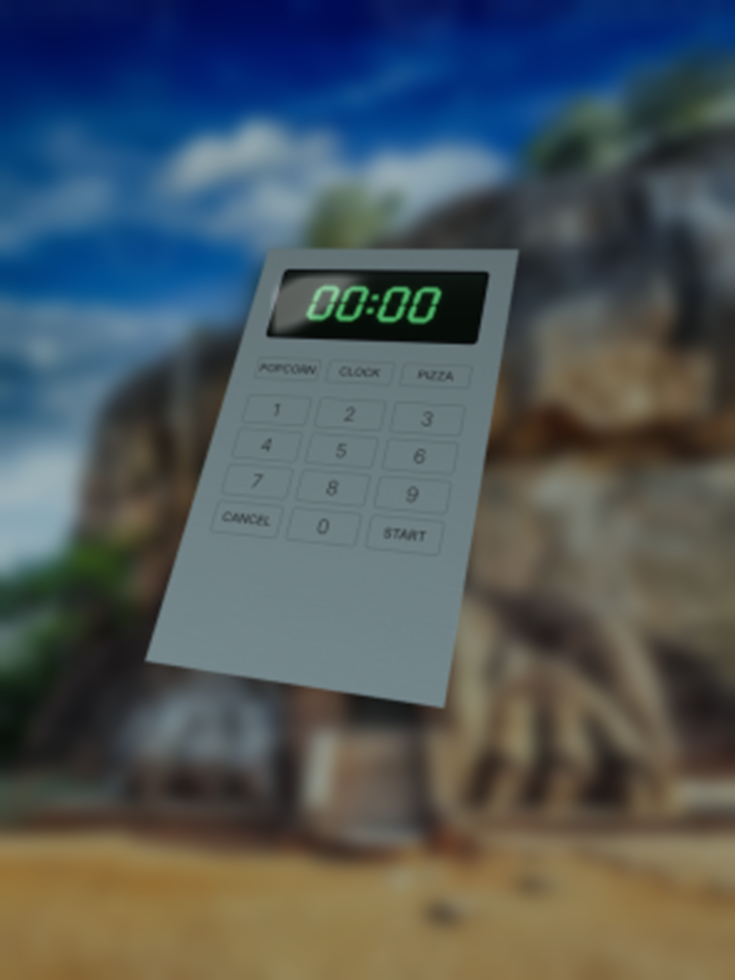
T00:00
